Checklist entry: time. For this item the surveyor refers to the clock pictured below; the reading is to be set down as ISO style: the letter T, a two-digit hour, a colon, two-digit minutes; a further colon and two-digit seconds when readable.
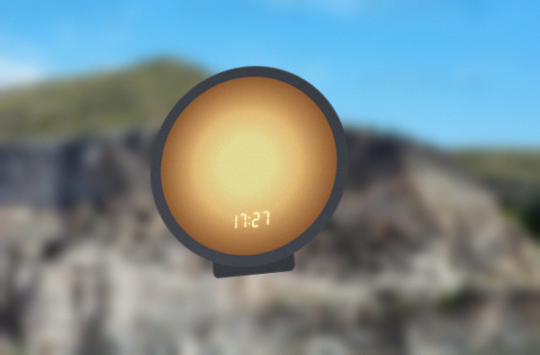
T17:27
